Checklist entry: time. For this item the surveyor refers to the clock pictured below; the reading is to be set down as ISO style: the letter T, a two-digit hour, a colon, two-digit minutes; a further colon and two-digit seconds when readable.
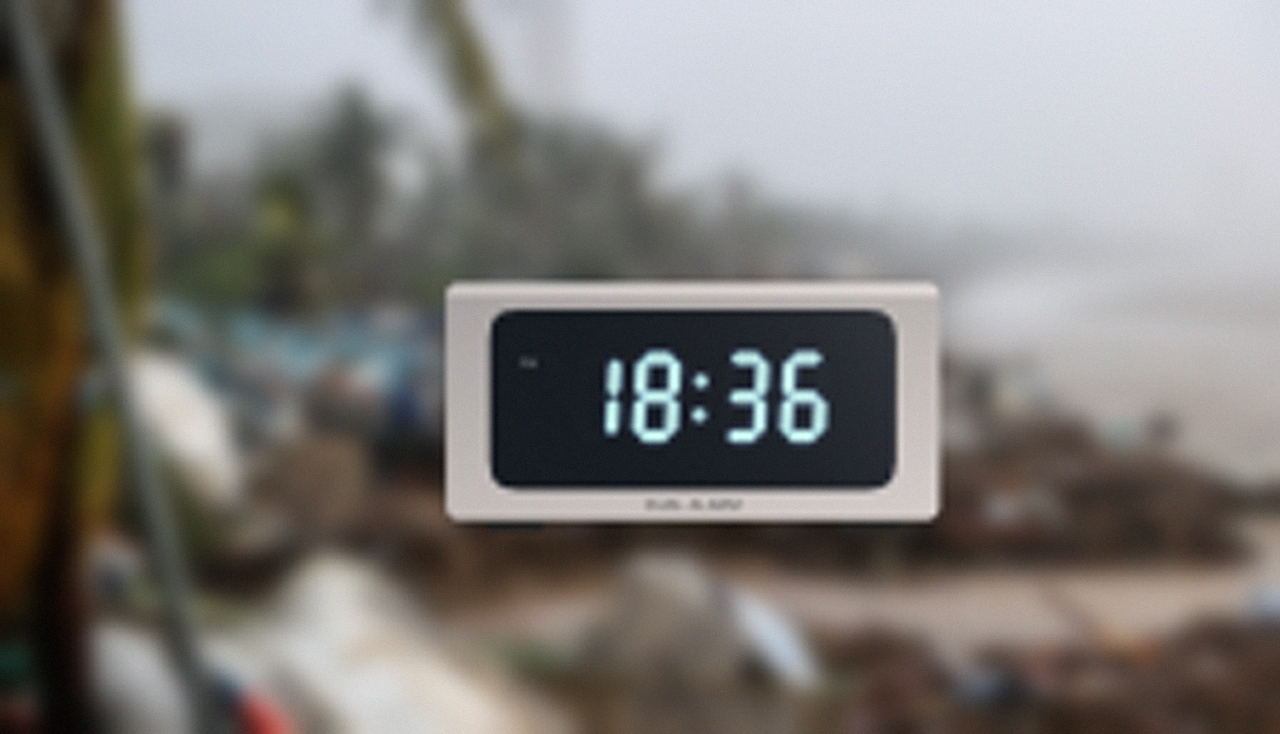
T18:36
